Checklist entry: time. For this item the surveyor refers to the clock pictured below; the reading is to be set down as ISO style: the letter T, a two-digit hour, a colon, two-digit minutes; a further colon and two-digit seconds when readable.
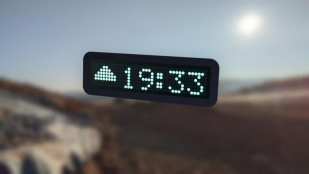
T19:33
